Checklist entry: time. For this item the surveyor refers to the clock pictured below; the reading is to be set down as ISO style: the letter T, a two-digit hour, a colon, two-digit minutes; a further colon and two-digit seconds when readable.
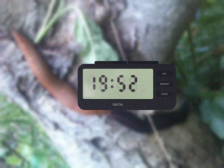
T19:52
